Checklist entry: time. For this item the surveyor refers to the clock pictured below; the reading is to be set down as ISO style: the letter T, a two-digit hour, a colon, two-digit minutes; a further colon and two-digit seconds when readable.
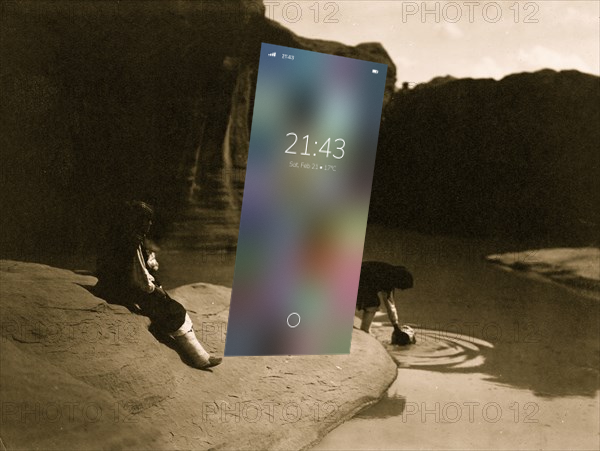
T21:43
